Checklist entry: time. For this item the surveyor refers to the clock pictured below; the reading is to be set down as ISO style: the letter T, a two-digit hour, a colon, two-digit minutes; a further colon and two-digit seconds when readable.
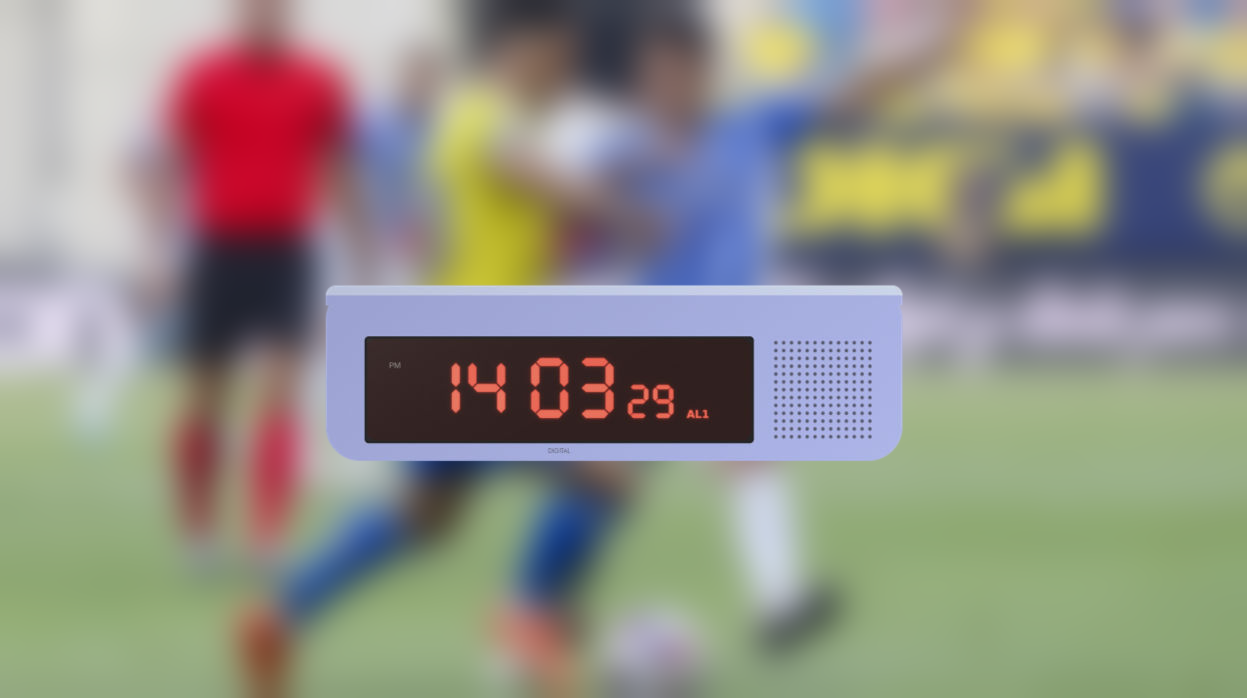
T14:03:29
